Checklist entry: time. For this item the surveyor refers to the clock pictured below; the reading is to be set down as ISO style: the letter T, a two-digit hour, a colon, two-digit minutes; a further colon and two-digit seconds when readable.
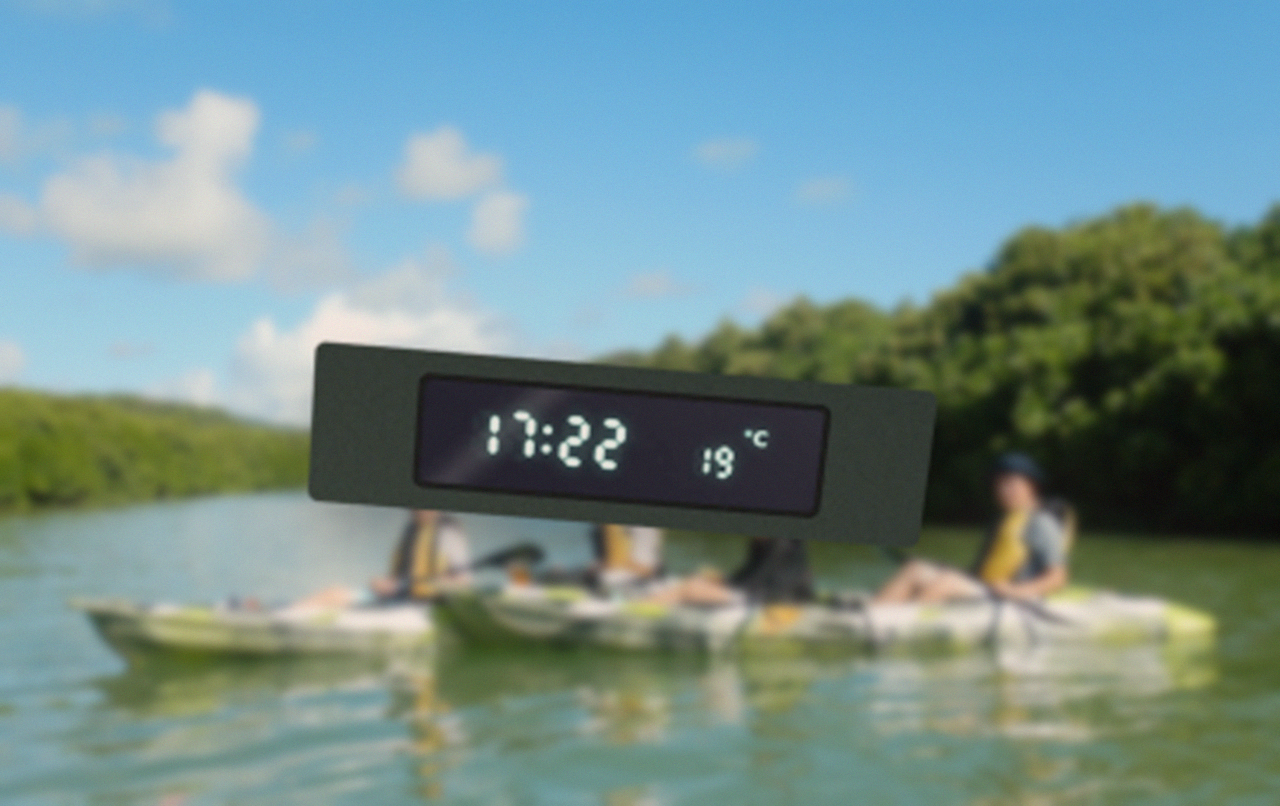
T17:22
